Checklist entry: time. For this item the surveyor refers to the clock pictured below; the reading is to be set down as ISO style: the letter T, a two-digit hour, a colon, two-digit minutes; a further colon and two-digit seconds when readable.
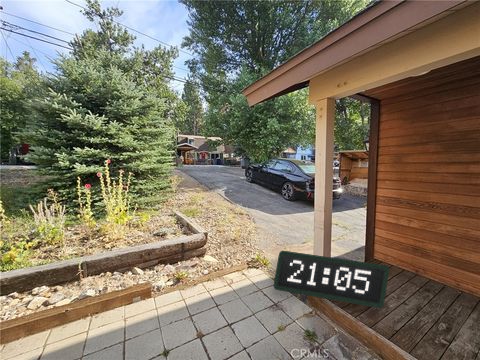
T21:05
